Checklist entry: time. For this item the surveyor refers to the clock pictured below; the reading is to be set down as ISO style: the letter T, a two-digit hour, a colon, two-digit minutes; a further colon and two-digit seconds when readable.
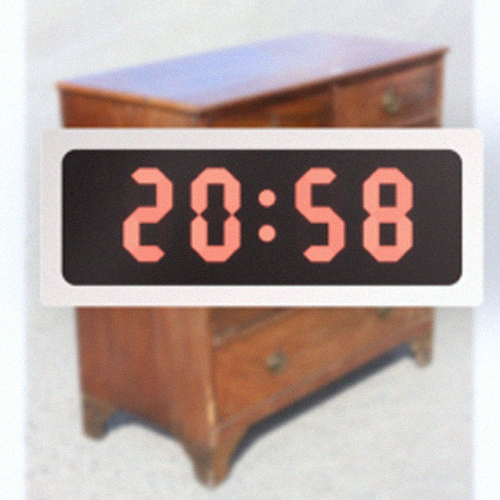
T20:58
